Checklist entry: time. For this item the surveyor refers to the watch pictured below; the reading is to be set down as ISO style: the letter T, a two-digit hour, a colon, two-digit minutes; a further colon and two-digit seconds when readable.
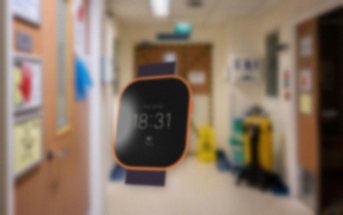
T18:31
